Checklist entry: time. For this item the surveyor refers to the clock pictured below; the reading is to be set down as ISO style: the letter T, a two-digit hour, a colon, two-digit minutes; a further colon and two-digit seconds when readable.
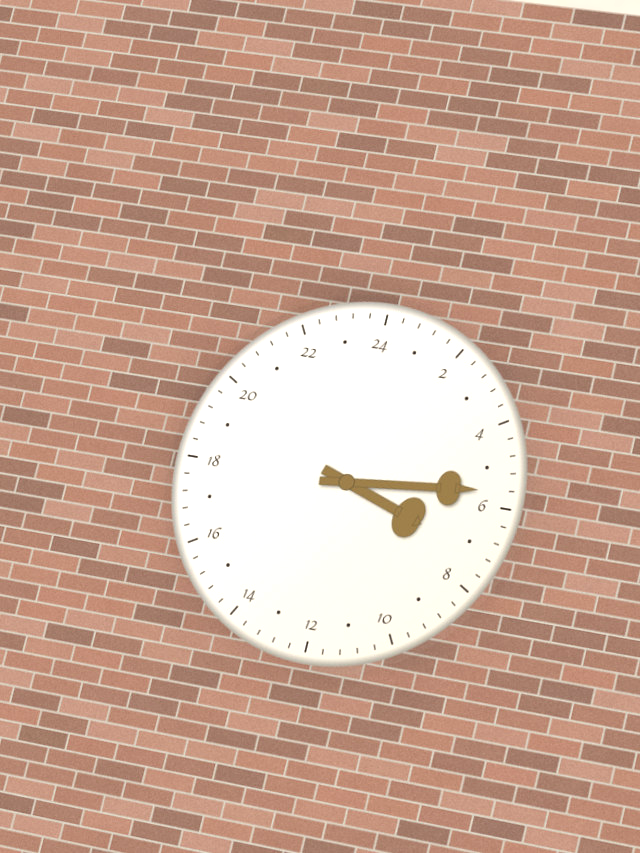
T07:14
